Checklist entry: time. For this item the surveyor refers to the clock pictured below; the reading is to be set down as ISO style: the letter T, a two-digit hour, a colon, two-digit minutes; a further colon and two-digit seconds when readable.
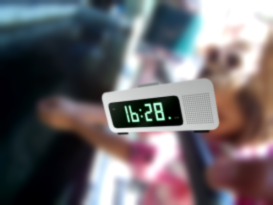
T16:28
